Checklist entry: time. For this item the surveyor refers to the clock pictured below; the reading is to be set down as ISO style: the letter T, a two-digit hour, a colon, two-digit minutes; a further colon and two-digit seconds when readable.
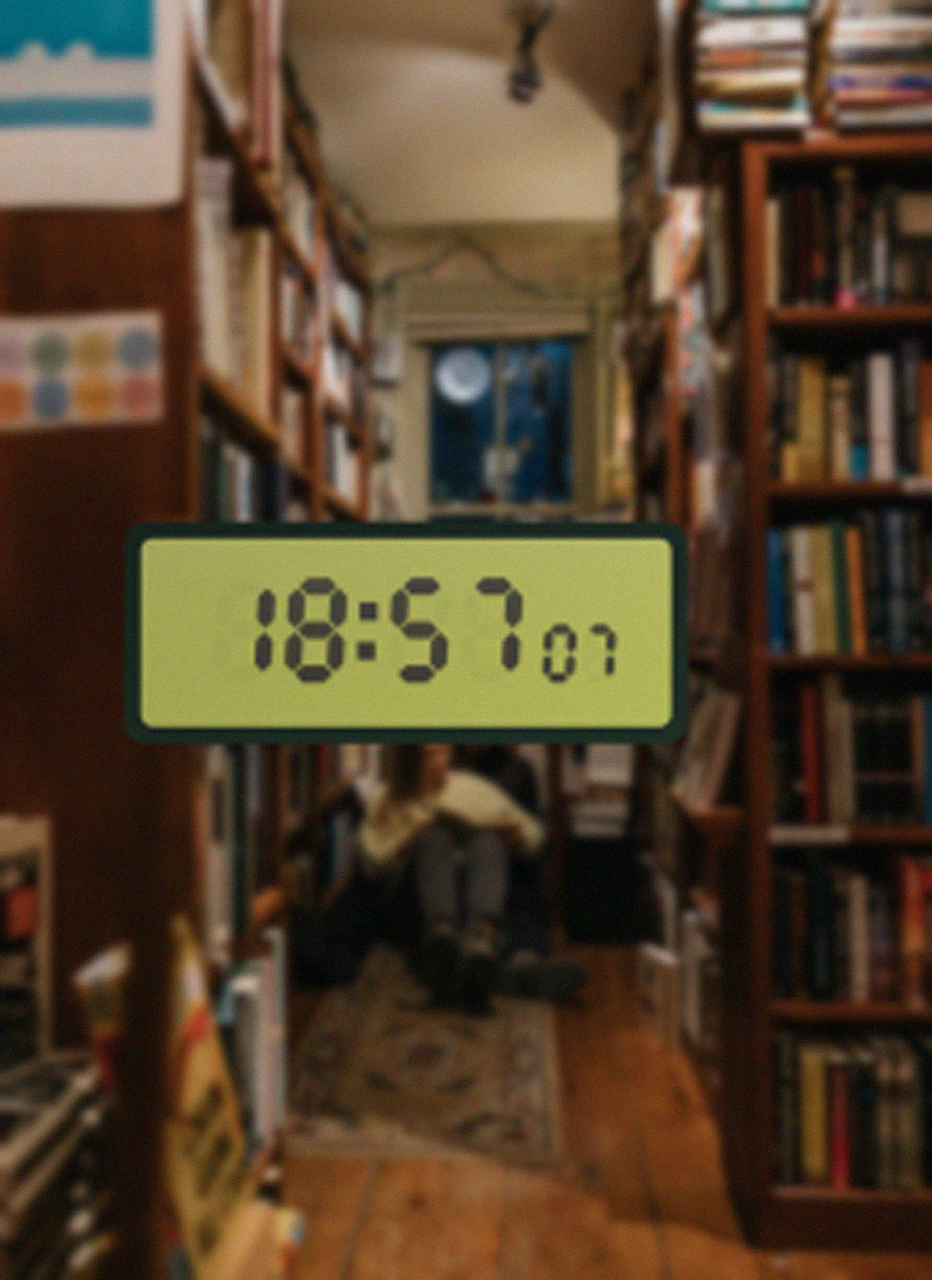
T18:57:07
